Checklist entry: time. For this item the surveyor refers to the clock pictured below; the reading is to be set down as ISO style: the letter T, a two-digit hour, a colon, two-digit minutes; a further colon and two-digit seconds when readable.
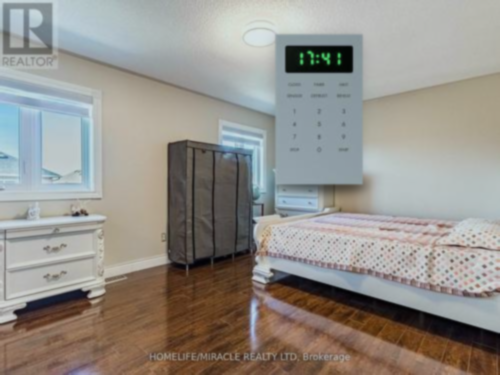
T17:41
